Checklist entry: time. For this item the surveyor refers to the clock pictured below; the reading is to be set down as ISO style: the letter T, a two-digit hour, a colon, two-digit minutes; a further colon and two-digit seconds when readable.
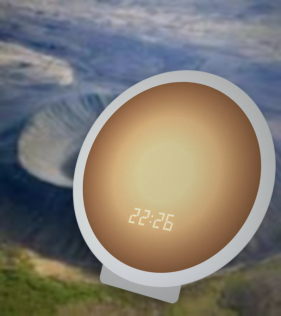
T22:26
